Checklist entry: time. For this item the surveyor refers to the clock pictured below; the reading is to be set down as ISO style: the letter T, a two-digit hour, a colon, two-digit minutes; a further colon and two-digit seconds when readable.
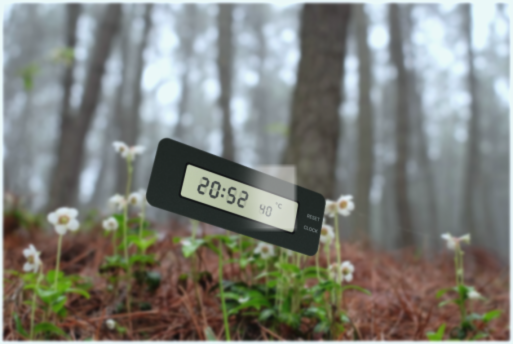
T20:52
